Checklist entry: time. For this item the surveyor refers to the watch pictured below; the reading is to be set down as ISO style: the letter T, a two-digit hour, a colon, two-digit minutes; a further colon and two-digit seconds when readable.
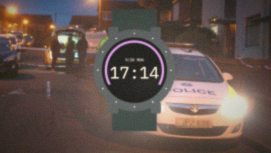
T17:14
